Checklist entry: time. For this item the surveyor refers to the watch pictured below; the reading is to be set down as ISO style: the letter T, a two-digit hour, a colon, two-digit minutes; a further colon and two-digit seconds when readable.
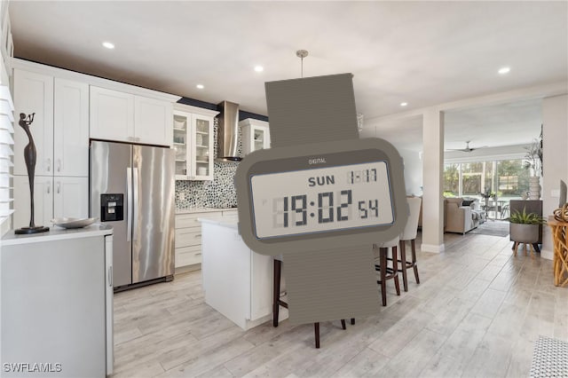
T19:02:54
